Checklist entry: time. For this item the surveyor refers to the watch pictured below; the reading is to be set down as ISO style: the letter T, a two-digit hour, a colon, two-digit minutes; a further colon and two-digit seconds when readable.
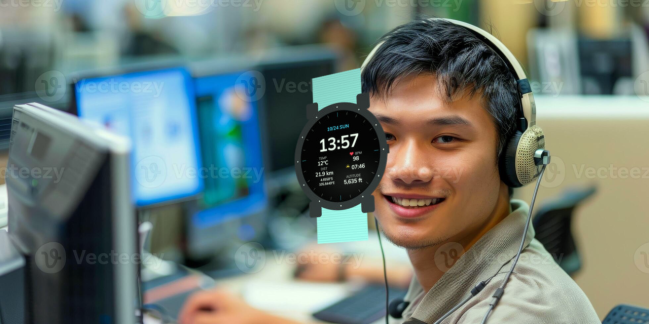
T13:57
